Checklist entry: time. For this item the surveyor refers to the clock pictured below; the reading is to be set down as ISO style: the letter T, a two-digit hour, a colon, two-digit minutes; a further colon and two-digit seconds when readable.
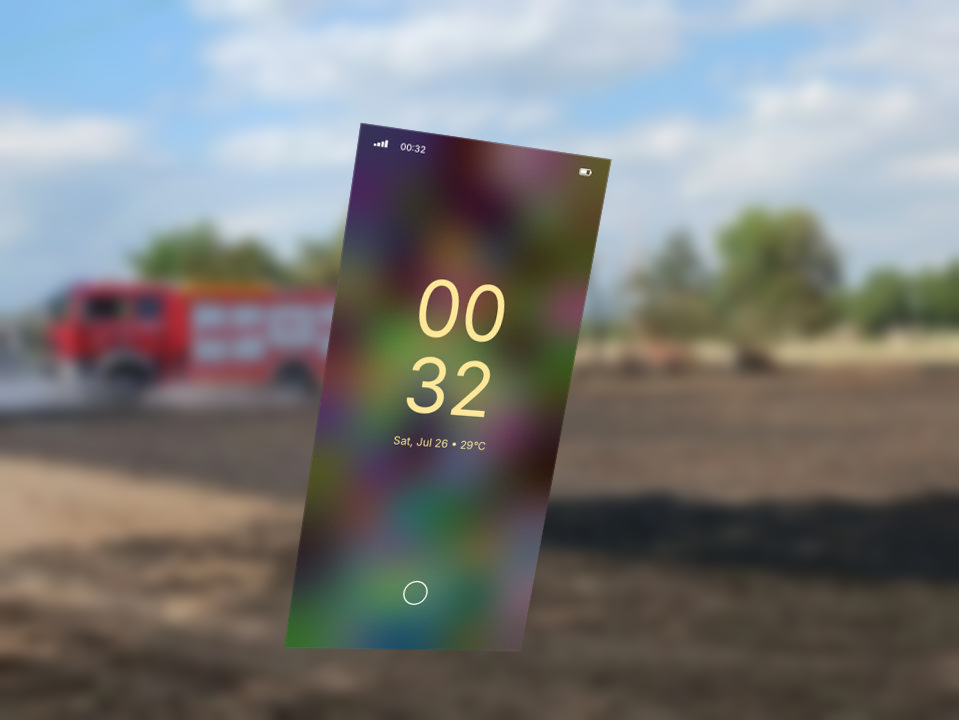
T00:32
